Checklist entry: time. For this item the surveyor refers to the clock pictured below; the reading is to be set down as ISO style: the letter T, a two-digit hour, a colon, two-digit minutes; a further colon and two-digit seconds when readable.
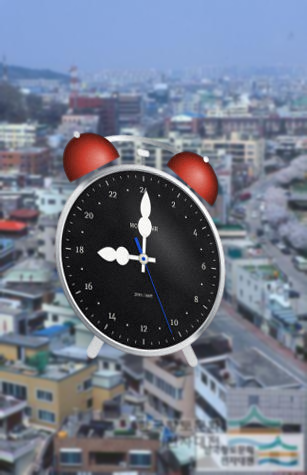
T18:00:26
